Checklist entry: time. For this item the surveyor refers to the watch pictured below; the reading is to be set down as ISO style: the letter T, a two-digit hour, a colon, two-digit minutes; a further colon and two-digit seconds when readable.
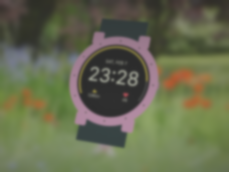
T23:28
